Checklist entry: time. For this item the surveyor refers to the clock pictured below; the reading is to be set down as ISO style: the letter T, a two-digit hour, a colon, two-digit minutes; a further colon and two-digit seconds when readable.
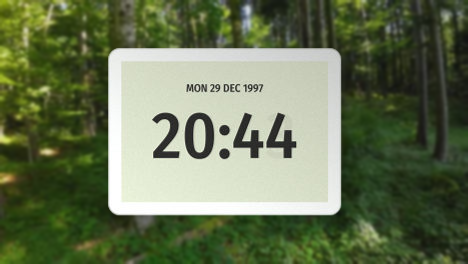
T20:44
